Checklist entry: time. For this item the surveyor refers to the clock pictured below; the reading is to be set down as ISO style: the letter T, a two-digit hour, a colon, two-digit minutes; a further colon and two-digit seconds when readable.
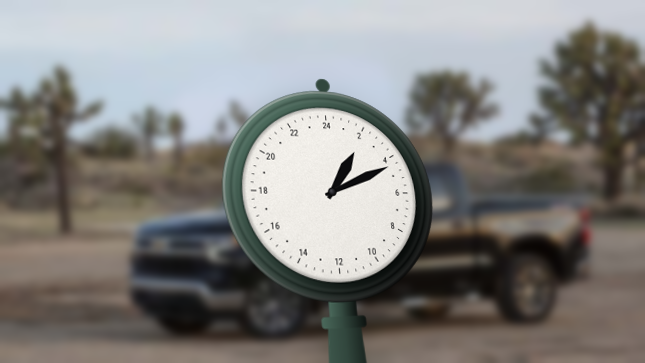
T02:11
